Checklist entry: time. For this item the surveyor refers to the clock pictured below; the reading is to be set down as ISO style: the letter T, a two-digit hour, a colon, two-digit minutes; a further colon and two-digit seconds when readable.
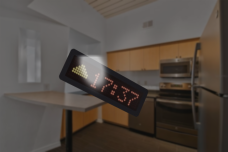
T17:37
